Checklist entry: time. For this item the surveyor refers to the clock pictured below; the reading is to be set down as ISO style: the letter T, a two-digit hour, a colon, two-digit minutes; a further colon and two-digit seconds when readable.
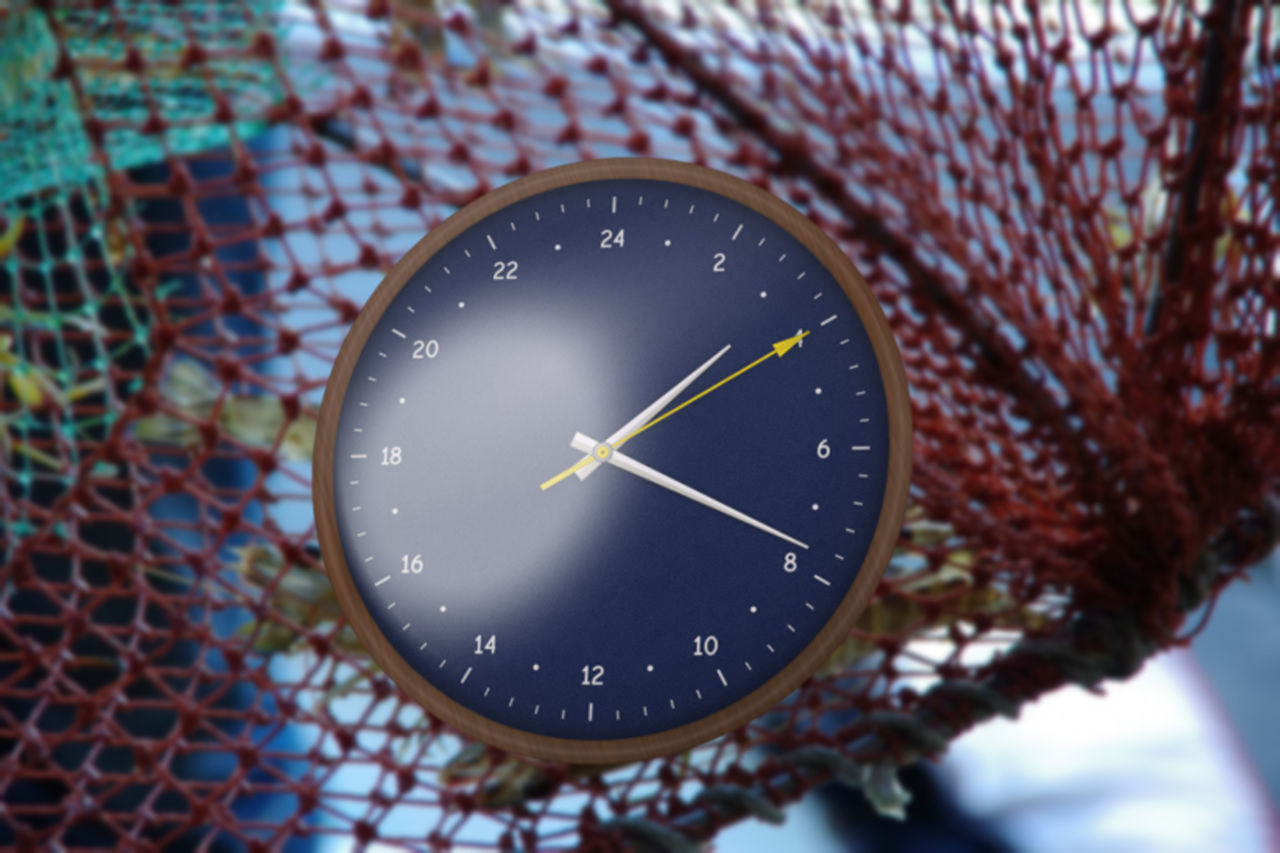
T03:19:10
